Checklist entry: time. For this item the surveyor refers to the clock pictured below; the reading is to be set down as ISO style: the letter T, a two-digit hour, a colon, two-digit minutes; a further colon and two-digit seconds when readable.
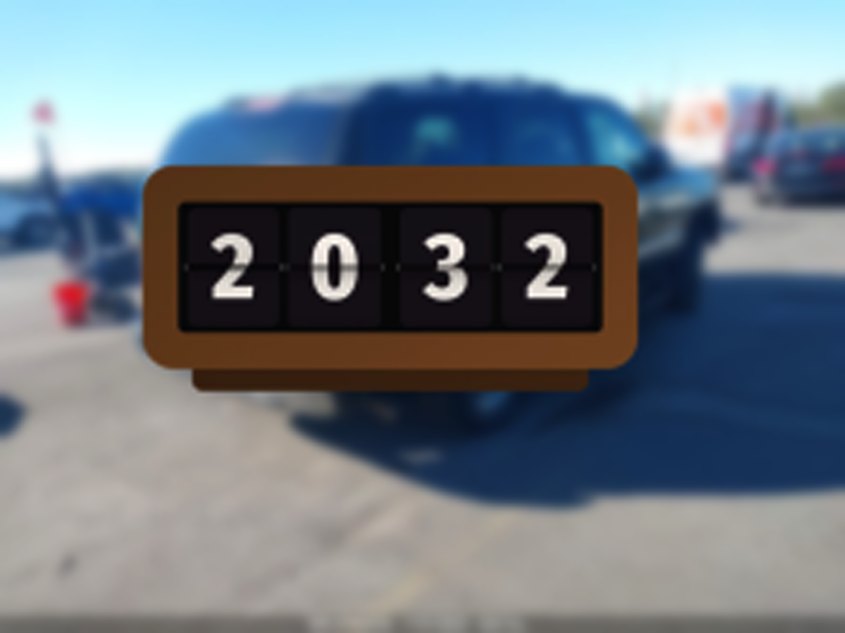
T20:32
